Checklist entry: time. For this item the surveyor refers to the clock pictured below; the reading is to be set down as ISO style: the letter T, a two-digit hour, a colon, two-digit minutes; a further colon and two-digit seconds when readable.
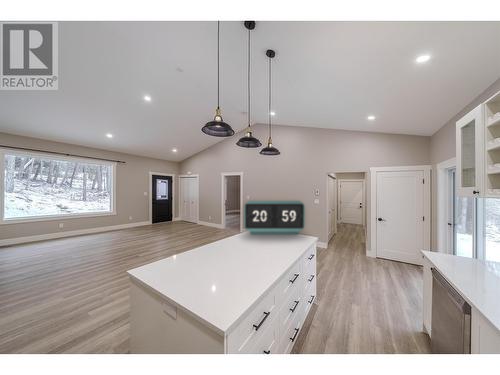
T20:59
